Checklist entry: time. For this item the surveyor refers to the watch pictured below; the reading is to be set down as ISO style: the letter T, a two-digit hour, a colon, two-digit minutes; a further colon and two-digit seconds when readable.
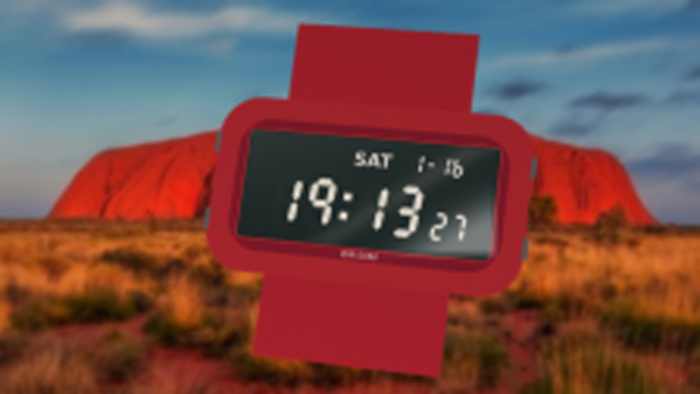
T19:13:27
